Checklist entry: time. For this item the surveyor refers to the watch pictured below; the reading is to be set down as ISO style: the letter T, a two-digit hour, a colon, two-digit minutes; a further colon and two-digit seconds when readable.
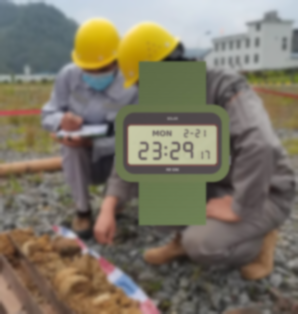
T23:29
